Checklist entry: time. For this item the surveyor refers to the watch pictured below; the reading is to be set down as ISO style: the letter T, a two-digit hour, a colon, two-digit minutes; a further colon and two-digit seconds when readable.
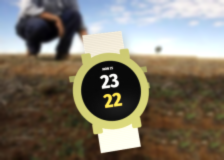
T23:22
